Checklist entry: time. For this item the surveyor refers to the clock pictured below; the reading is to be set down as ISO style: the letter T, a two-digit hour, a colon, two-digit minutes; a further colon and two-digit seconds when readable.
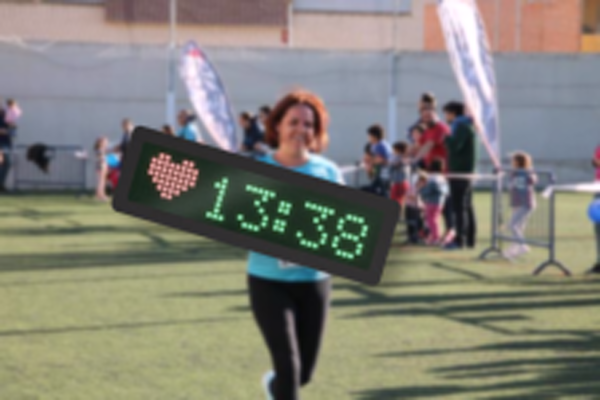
T13:38
